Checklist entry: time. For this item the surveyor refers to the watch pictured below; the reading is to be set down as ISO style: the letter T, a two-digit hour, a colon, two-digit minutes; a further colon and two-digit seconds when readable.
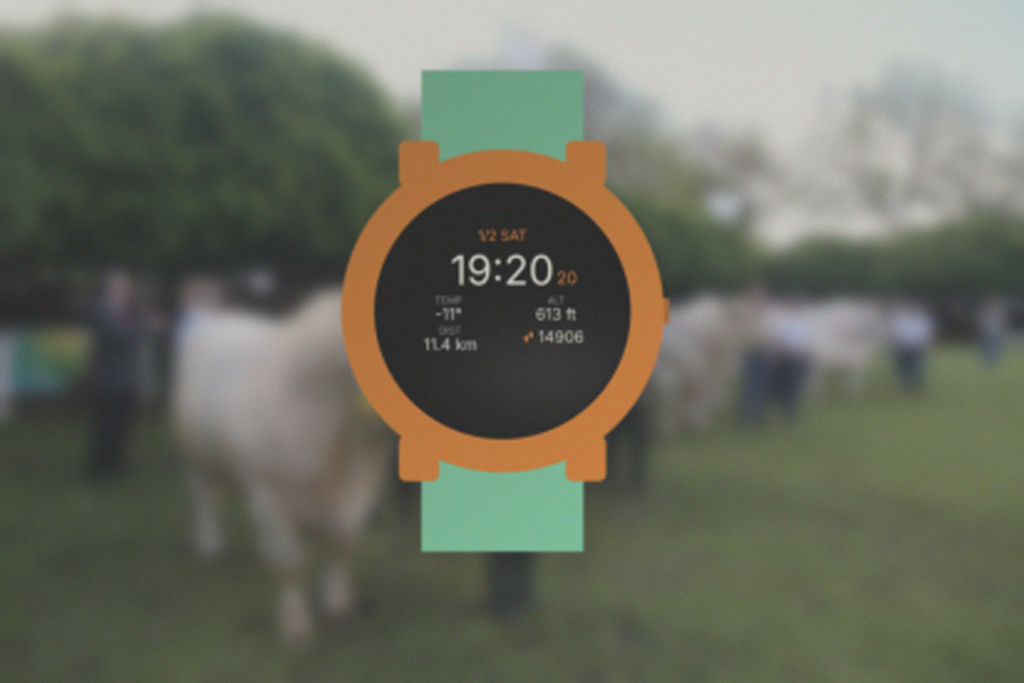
T19:20
